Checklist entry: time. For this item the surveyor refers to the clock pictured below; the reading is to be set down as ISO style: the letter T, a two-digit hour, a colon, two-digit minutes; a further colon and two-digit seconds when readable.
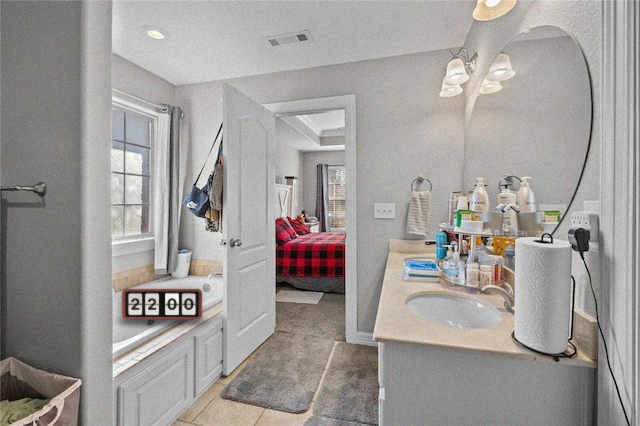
T22:00
